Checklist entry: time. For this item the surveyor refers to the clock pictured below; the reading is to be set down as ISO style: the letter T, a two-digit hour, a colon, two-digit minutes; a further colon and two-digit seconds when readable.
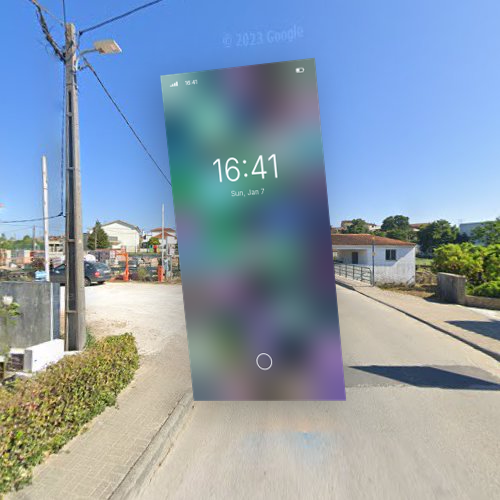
T16:41
